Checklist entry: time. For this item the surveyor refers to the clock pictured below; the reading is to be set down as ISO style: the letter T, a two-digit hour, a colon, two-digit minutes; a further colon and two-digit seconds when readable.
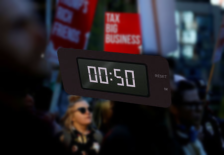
T00:50
